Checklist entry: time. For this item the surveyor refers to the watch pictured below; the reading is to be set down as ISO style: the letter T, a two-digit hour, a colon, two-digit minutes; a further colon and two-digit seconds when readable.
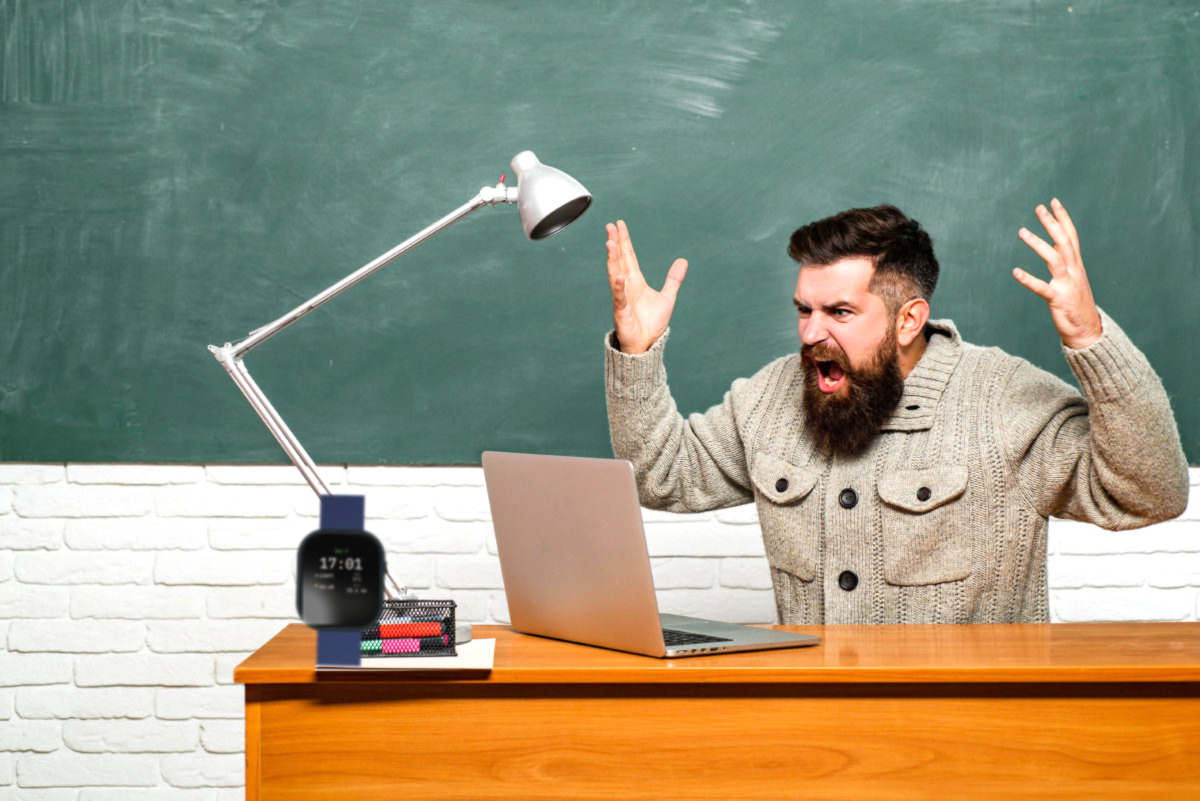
T17:01
